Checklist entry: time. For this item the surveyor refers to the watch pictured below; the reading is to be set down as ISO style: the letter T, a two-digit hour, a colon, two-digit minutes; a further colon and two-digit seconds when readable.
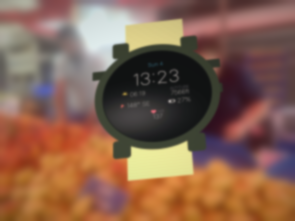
T13:23
